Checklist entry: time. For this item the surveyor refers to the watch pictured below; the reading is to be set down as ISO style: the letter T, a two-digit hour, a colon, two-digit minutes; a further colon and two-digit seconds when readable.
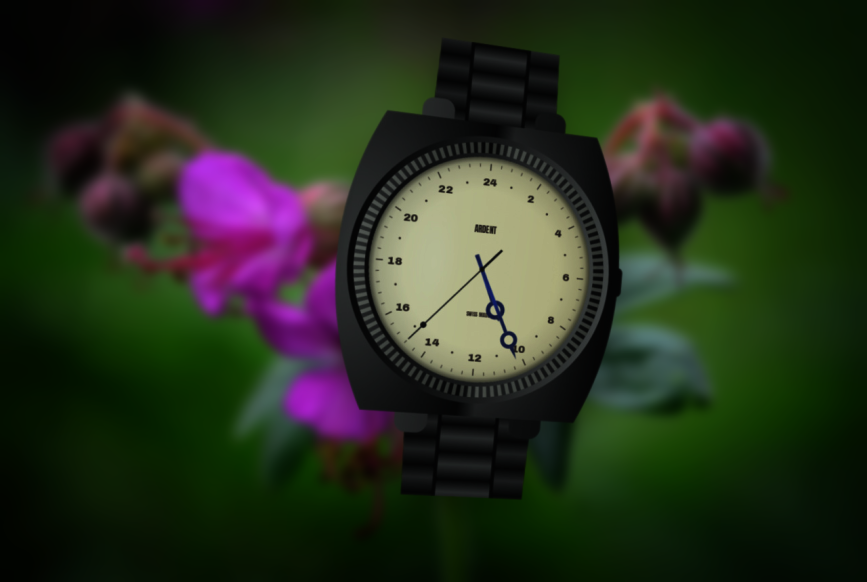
T10:25:37
